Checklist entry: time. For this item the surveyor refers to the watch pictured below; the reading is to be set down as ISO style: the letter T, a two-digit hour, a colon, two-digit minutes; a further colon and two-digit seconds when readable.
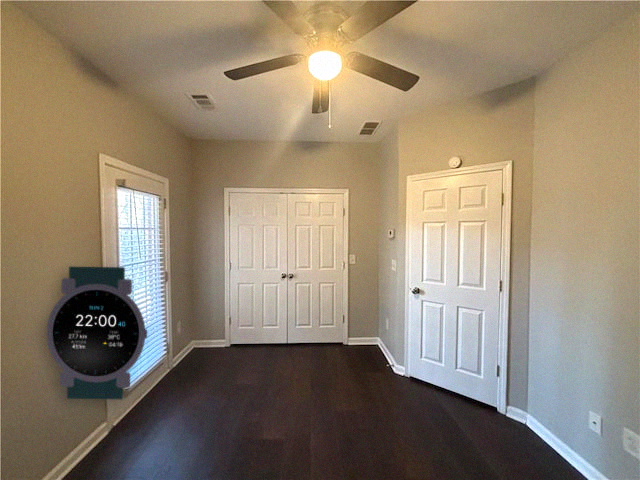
T22:00
